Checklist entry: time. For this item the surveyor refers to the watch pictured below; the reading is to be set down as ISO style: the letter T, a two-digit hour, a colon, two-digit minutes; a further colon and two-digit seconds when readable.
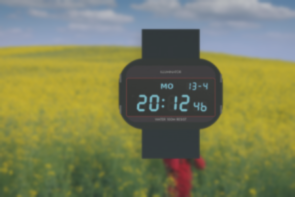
T20:12:46
